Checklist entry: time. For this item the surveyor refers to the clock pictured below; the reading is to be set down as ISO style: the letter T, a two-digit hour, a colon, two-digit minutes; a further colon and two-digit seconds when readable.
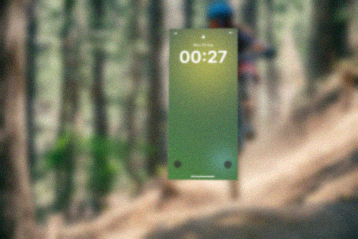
T00:27
